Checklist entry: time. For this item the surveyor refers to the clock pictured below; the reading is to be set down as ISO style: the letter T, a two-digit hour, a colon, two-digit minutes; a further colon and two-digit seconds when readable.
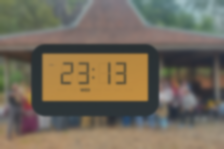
T23:13
